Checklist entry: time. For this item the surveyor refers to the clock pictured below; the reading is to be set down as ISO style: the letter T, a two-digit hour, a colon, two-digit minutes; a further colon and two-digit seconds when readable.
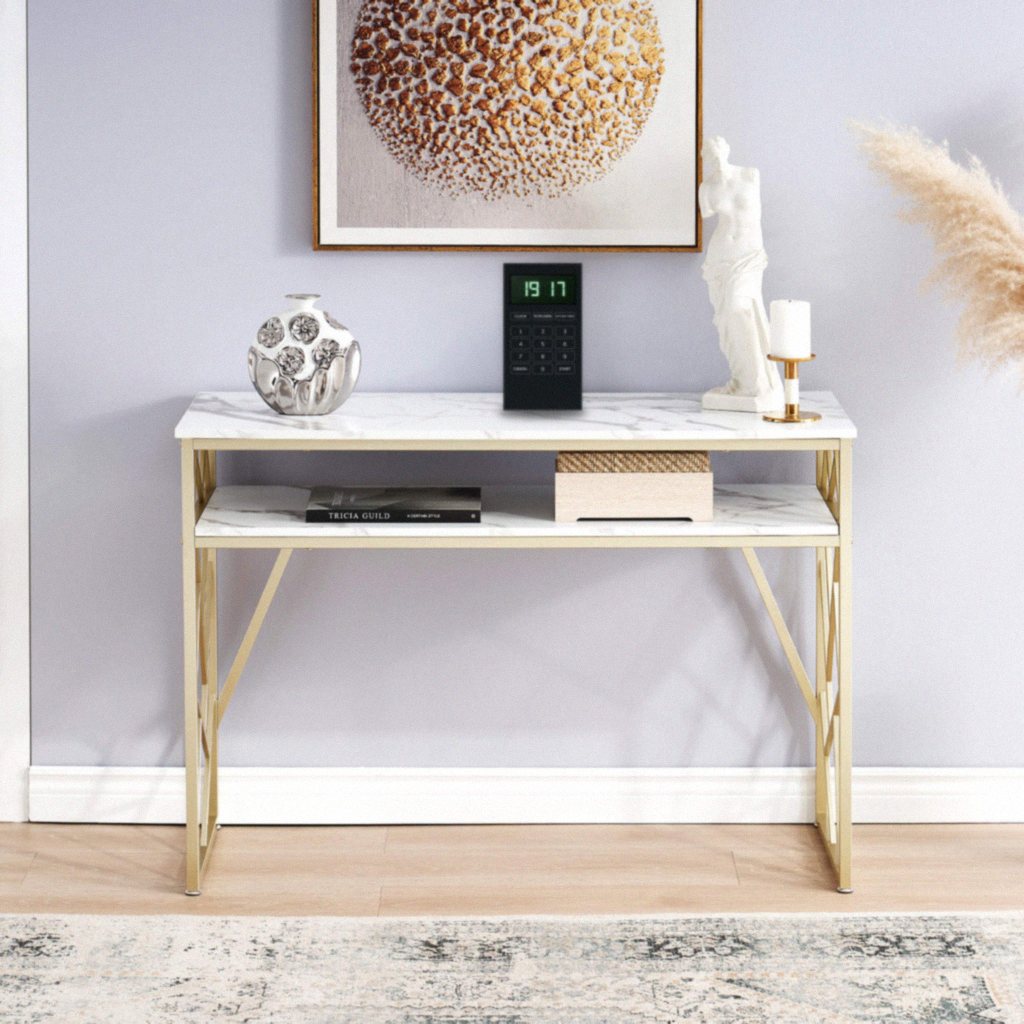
T19:17
